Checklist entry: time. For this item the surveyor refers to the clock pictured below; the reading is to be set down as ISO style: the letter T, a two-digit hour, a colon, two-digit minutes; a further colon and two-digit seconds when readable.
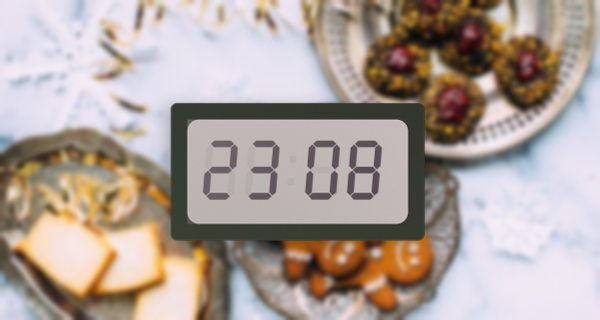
T23:08
